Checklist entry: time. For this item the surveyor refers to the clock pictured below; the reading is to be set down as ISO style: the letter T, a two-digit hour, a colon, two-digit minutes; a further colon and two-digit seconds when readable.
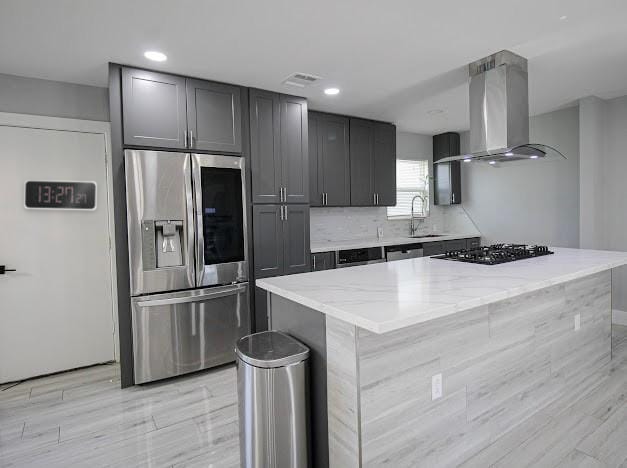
T13:27
